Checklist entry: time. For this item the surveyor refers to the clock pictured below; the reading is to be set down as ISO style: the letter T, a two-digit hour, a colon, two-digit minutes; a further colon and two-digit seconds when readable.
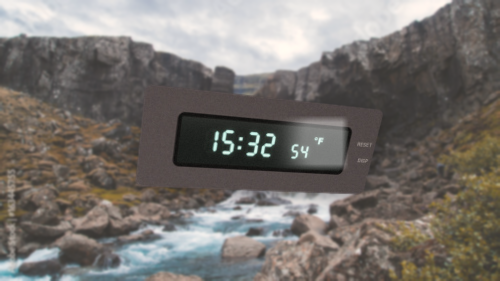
T15:32
